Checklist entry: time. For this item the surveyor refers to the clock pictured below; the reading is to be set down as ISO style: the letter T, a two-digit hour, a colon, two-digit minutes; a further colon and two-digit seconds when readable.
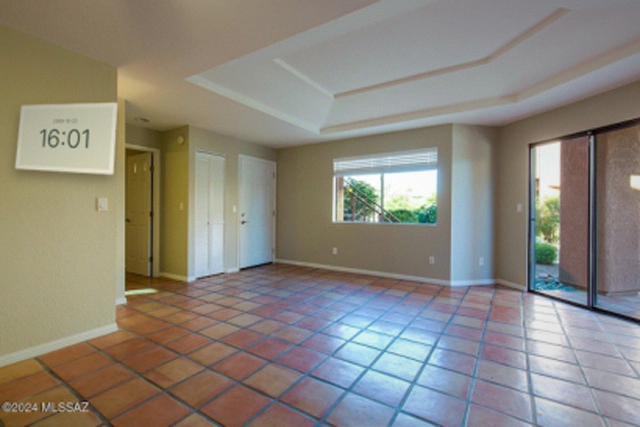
T16:01
